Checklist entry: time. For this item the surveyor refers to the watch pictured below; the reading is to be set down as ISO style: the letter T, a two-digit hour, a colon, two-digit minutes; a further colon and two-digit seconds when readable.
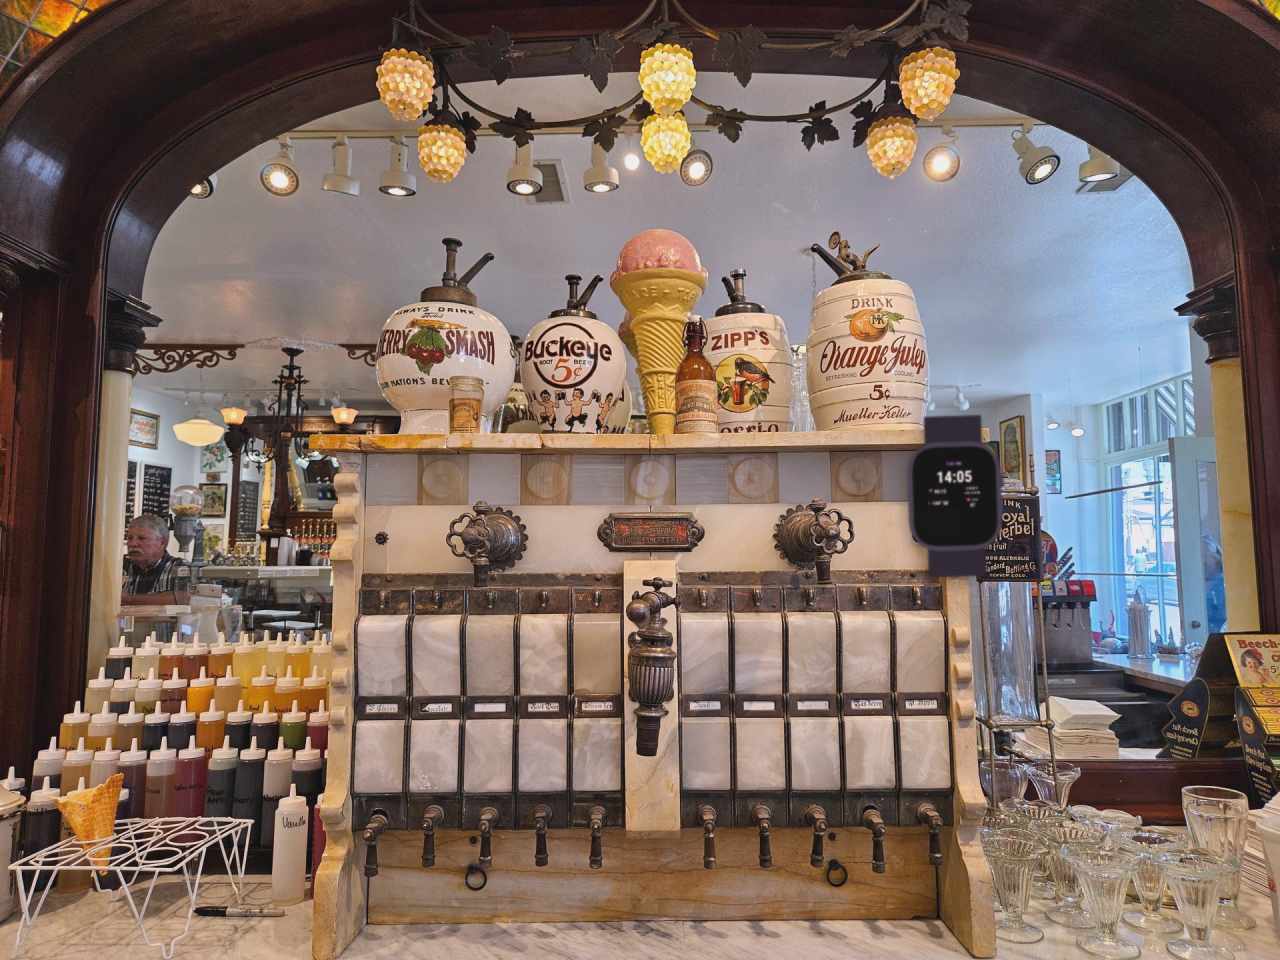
T14:05
